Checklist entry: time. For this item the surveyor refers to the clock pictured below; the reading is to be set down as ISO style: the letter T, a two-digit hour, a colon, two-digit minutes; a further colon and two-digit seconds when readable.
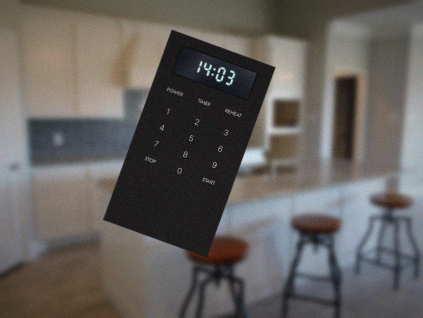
T14:03
